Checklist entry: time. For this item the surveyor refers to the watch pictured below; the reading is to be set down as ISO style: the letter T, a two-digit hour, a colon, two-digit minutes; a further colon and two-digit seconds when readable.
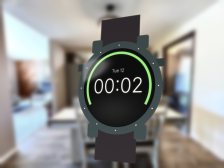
T00:02
